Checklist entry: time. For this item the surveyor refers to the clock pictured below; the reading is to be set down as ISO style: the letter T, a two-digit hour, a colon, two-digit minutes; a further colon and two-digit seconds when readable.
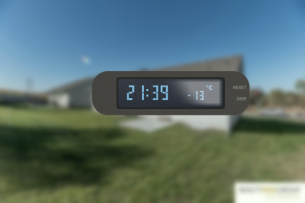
T21:39
